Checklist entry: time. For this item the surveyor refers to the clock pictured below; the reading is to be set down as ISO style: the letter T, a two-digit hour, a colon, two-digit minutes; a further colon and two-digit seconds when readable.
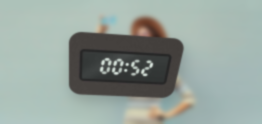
T00:52
